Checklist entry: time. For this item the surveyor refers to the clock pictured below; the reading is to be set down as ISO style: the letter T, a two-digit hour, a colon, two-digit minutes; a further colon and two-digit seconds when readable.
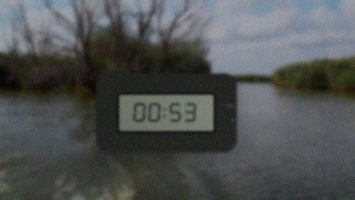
T00:53
